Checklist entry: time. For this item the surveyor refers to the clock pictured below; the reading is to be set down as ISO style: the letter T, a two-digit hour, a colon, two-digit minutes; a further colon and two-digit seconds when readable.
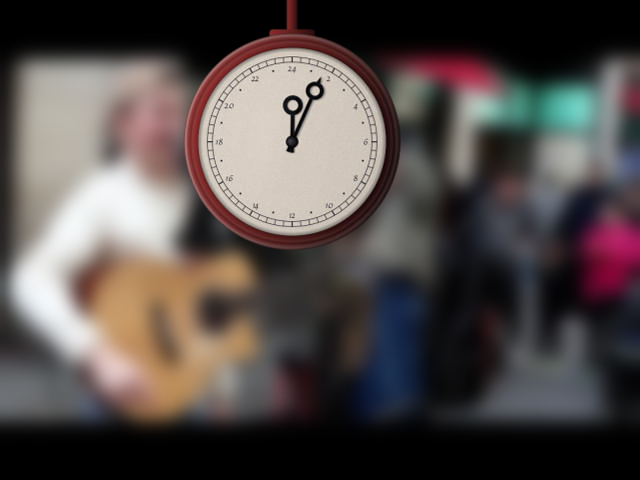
T00:04
